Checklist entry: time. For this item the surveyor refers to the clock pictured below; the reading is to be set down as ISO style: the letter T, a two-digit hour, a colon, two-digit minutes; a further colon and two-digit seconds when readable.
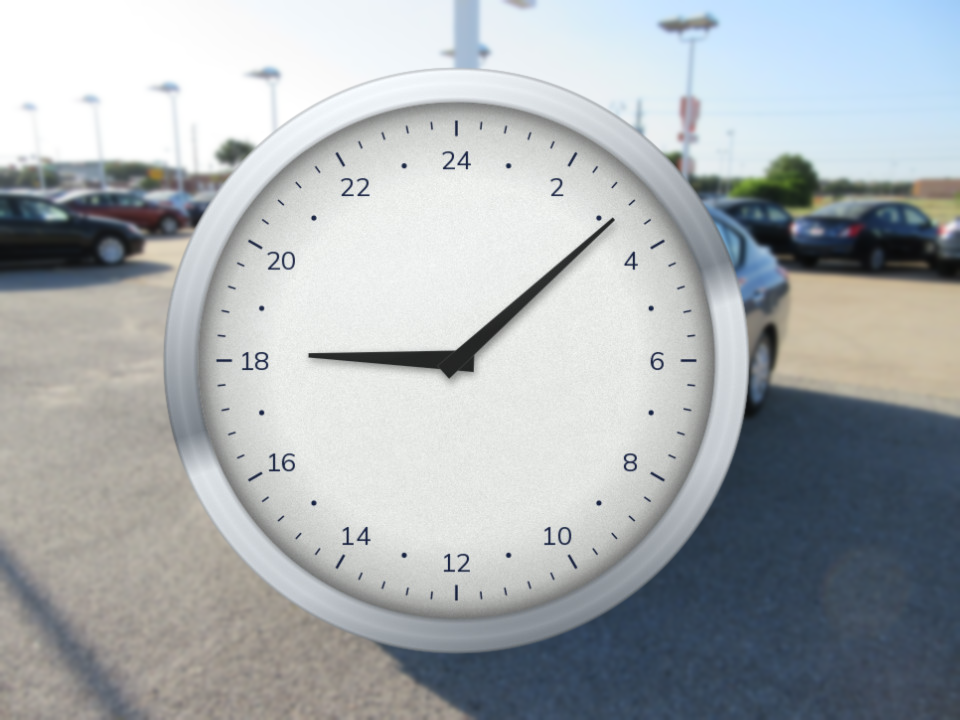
T18:08
